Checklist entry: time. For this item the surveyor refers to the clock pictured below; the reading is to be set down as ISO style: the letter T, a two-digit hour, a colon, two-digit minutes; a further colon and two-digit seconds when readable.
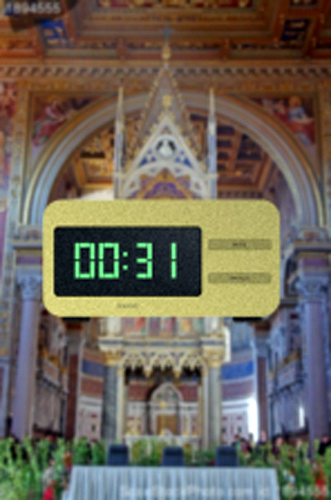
T00:31
